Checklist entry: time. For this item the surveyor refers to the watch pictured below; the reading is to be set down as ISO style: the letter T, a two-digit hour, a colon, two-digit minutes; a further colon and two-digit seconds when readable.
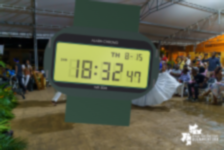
T18:32:47
